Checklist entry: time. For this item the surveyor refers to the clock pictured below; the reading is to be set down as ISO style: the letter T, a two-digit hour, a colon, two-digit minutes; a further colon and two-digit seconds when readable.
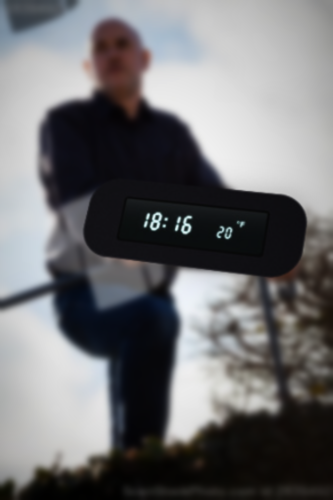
T18:16
